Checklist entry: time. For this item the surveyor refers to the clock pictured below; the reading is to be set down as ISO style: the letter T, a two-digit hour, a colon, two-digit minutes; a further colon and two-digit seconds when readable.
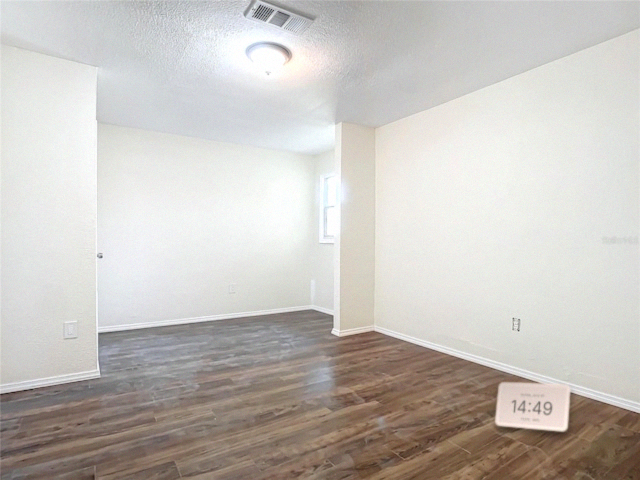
T14:49
